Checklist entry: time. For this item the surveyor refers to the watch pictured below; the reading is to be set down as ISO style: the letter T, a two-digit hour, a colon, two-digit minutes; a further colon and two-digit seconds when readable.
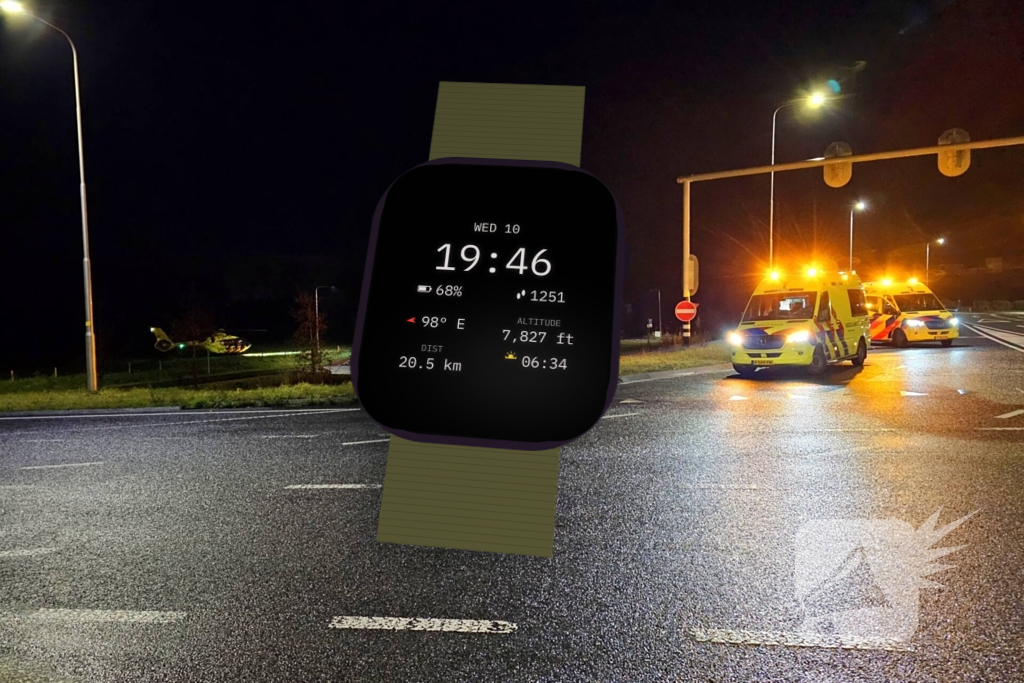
T19:46
